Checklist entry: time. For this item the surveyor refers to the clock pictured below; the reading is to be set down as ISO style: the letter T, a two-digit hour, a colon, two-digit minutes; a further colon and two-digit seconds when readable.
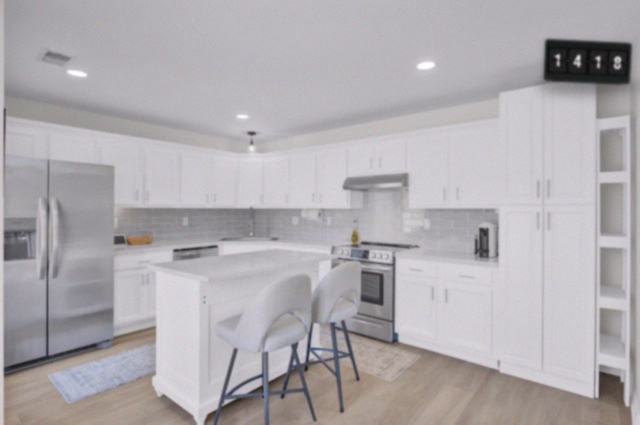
T14:18
